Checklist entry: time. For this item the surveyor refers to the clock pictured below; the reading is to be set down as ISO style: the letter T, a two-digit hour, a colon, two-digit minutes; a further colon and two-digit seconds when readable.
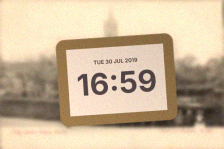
T16:59
